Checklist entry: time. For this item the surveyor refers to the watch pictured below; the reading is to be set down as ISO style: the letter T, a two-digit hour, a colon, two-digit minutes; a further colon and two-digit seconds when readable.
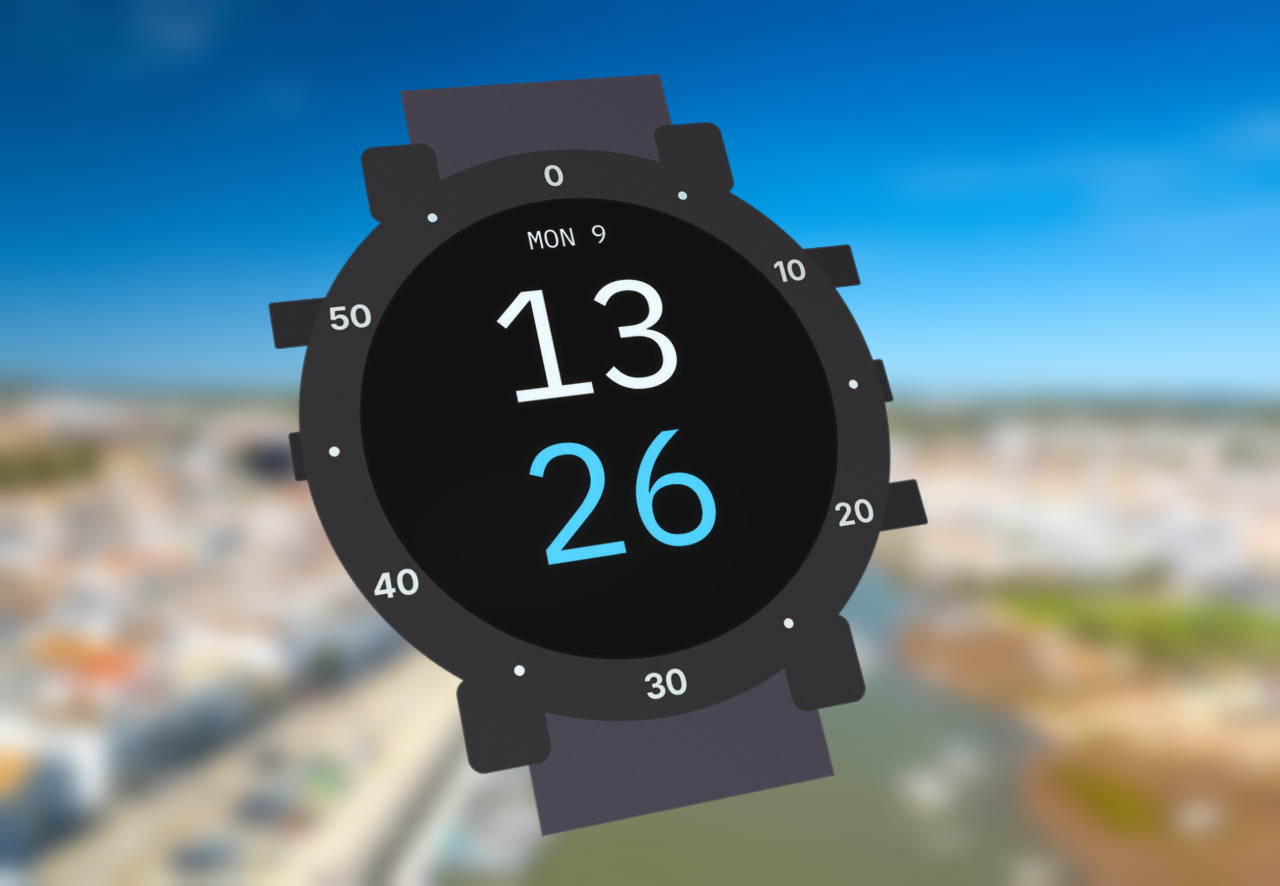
T13:26
